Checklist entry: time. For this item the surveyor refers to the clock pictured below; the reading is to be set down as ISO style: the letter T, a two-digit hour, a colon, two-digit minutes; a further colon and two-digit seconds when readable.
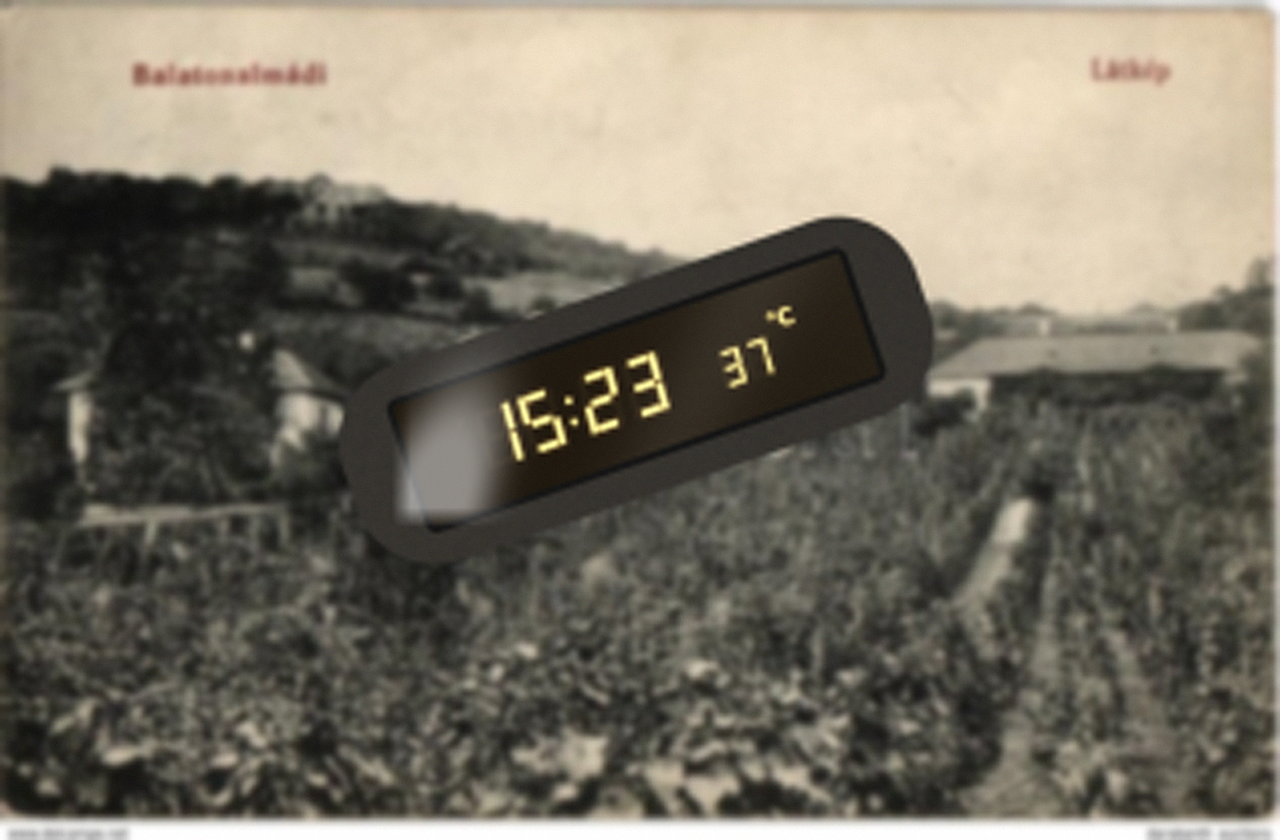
T15:23
